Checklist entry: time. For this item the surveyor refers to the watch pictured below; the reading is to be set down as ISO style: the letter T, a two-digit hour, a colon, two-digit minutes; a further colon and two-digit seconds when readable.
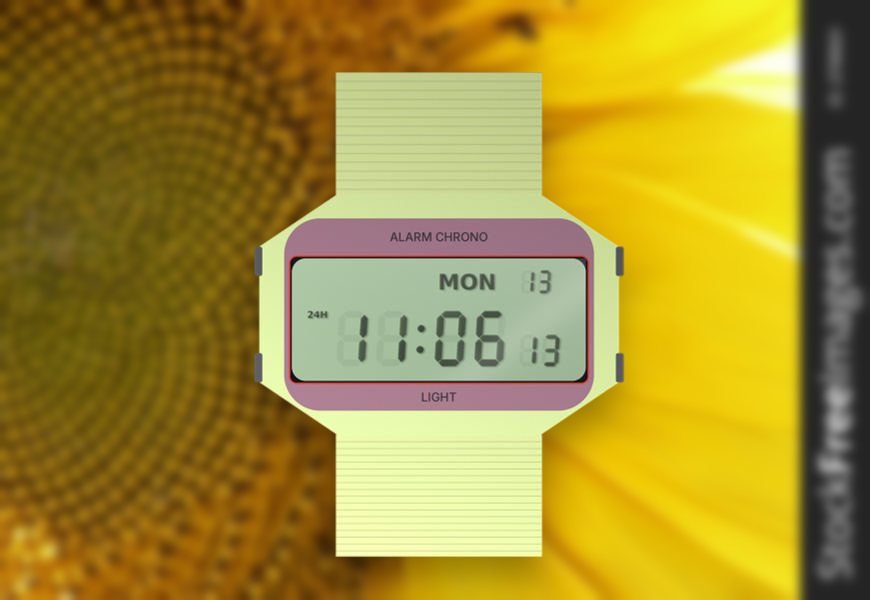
T11:06:13
